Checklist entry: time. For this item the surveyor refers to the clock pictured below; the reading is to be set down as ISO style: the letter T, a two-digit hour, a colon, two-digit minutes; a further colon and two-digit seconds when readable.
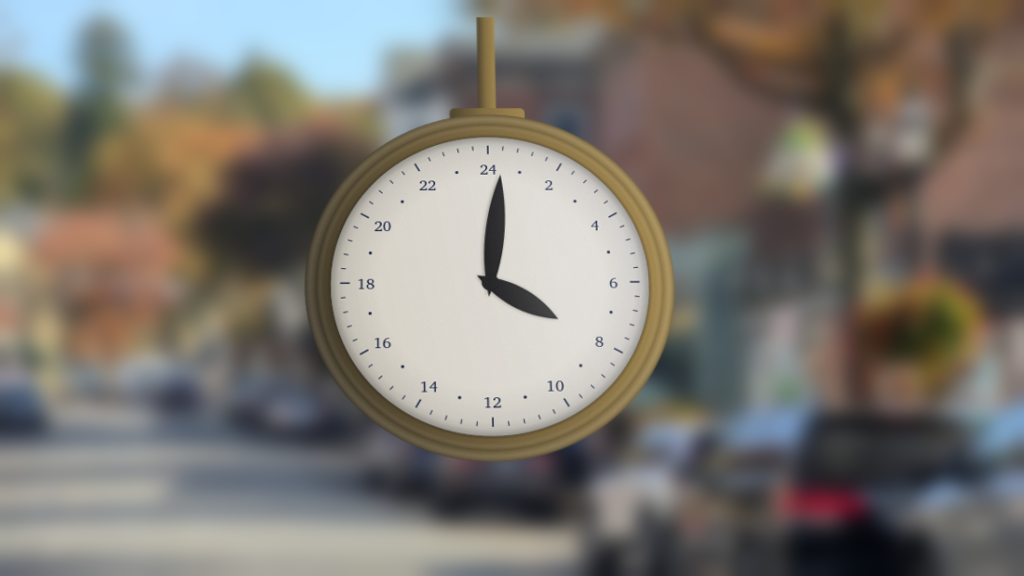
T08:01
